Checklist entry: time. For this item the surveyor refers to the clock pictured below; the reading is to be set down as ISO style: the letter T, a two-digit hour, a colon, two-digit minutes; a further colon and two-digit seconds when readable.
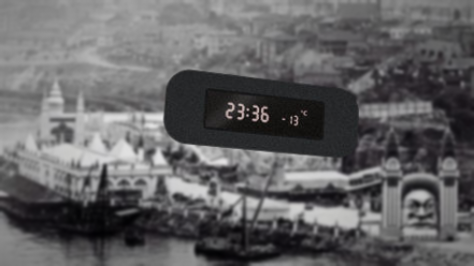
T23:36
